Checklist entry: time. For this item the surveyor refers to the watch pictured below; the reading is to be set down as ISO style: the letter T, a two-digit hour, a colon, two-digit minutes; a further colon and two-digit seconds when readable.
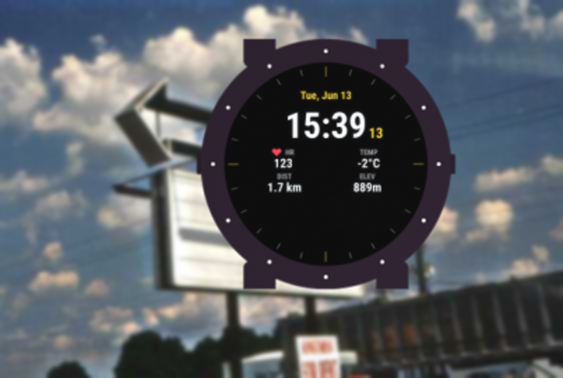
T15:39:13
